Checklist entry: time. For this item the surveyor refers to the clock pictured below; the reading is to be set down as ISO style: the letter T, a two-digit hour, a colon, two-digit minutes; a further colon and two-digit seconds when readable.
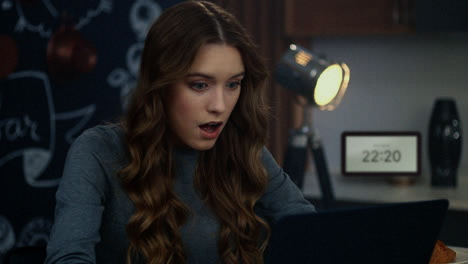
T22:20
